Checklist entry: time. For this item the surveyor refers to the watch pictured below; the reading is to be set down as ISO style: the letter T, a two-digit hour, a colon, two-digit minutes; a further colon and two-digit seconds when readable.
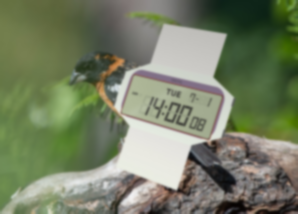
T14:00
